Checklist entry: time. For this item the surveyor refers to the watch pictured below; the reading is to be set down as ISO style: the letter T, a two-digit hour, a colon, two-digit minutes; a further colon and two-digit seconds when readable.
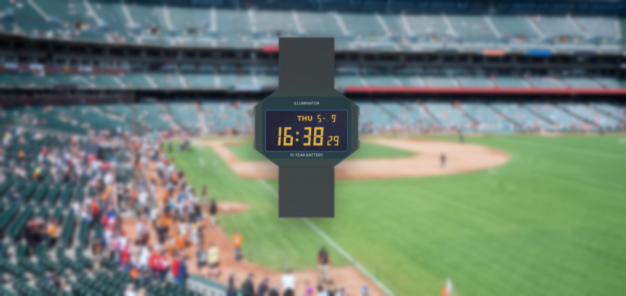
T16:38:29
